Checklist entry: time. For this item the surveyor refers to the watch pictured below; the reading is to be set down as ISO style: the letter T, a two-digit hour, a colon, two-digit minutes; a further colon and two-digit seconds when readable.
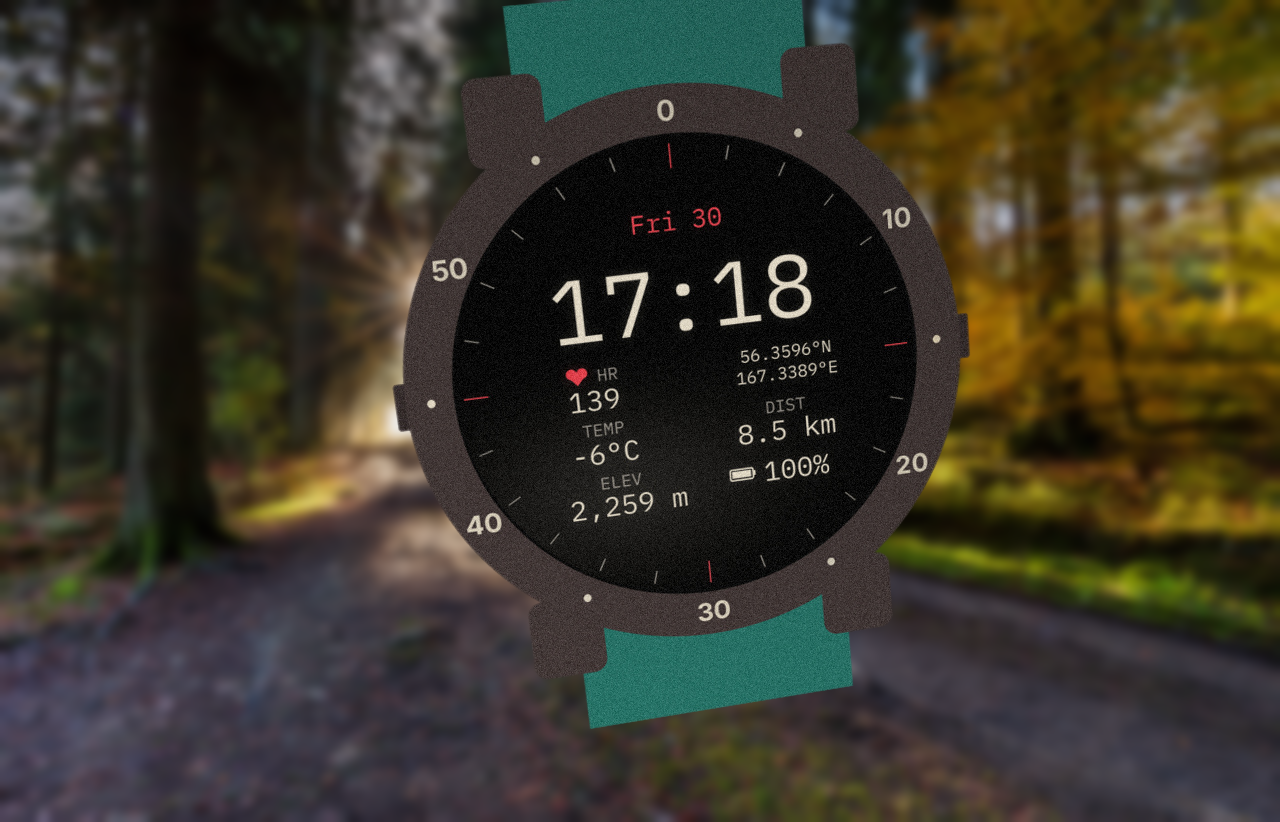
T17:18
